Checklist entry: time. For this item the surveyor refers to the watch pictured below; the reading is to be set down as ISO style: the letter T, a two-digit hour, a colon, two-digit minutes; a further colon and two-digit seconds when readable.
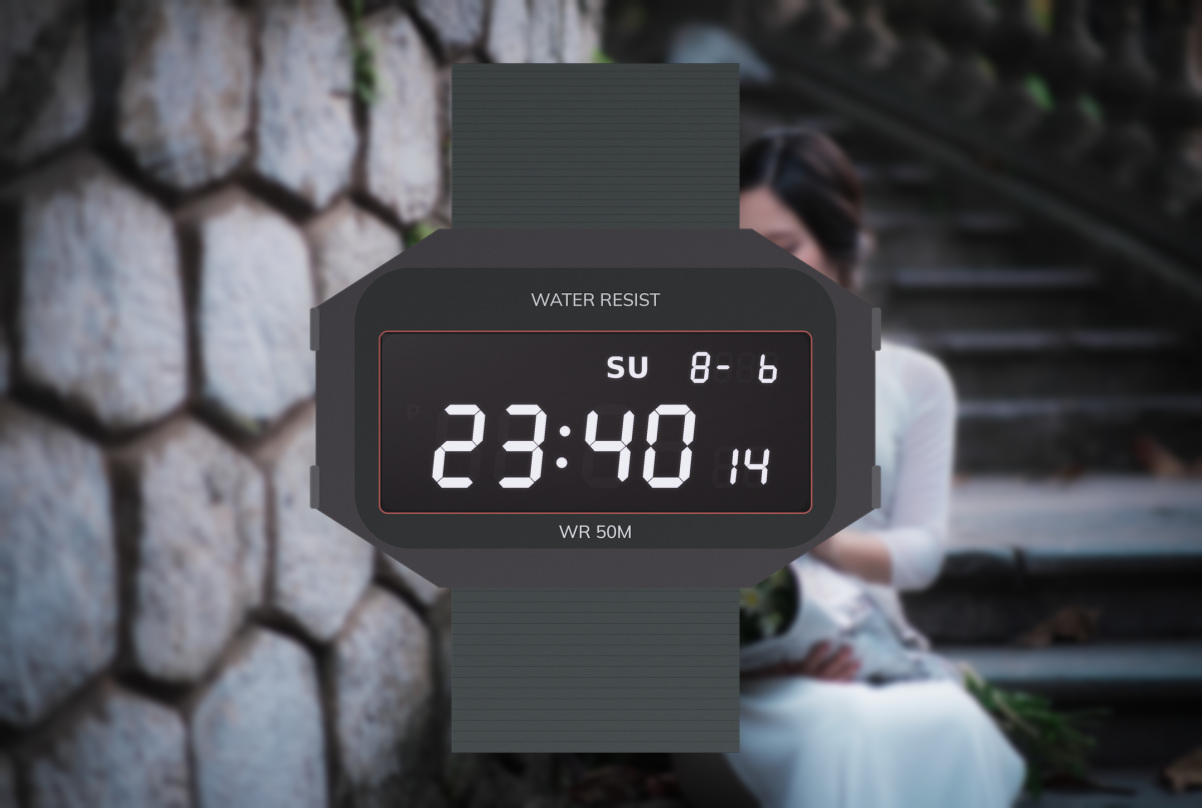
T23:40:14
